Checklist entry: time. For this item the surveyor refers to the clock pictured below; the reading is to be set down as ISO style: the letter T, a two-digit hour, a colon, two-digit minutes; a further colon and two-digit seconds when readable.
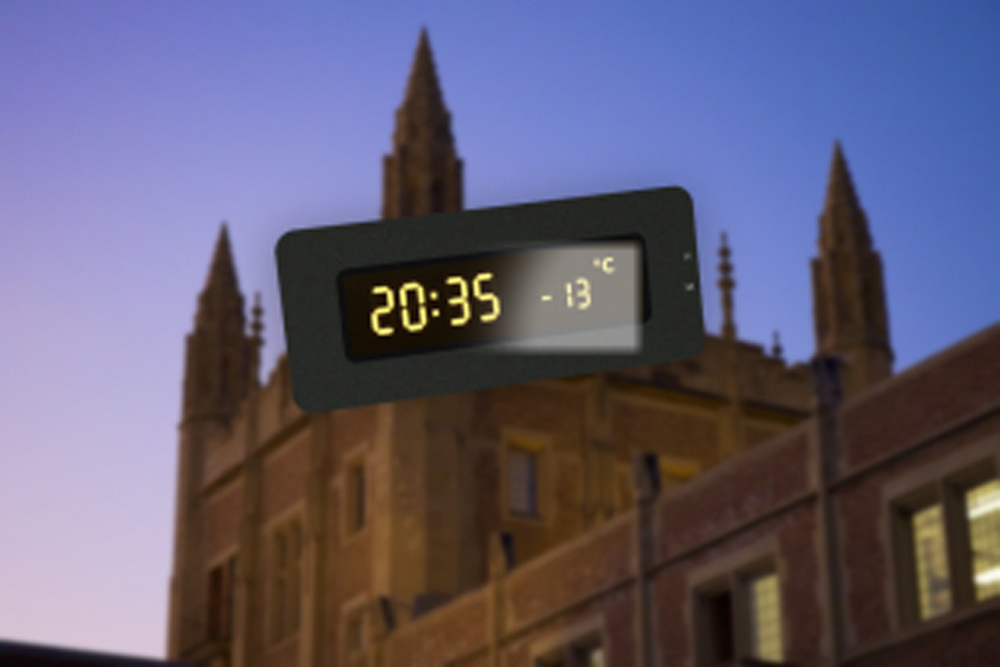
T20:35
